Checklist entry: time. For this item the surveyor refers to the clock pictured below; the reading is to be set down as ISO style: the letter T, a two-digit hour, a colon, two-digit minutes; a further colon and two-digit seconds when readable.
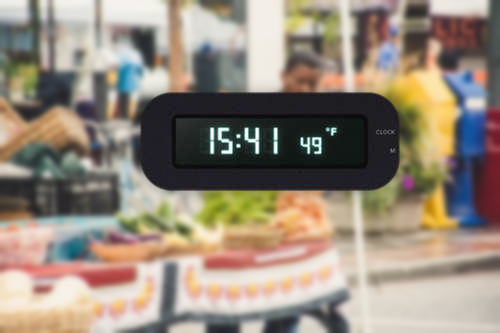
T15:41
